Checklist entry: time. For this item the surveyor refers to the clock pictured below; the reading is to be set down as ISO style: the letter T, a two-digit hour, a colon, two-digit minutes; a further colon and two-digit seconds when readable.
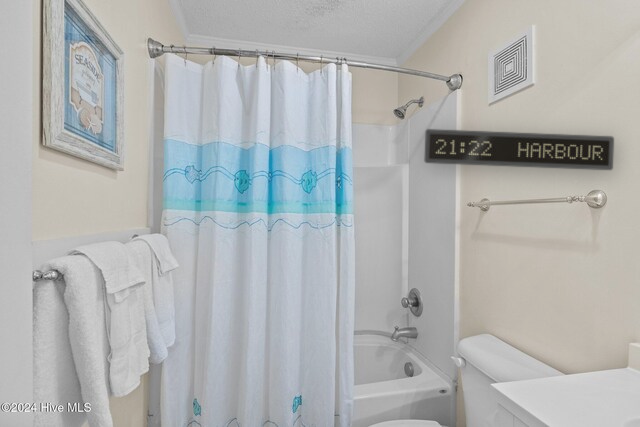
T21:22
